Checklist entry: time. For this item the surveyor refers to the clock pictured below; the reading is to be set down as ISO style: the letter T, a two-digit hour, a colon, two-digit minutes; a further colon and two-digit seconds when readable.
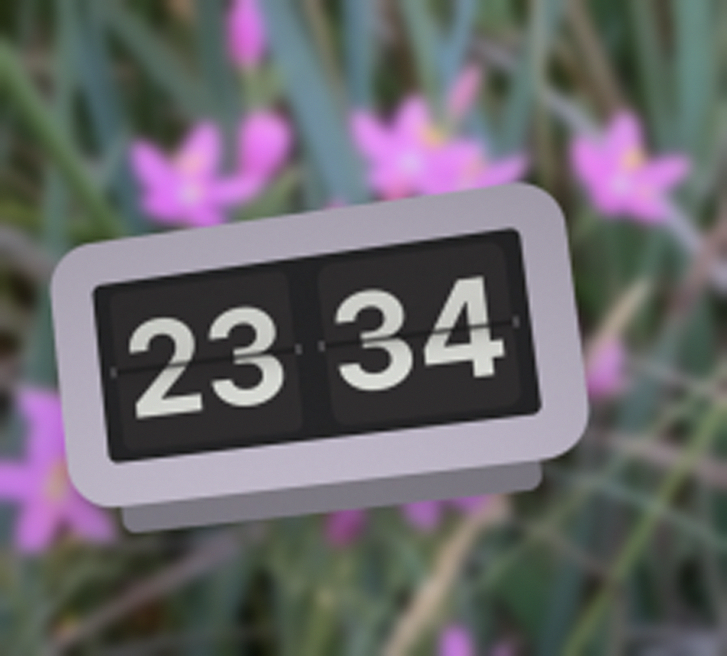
T23:34
